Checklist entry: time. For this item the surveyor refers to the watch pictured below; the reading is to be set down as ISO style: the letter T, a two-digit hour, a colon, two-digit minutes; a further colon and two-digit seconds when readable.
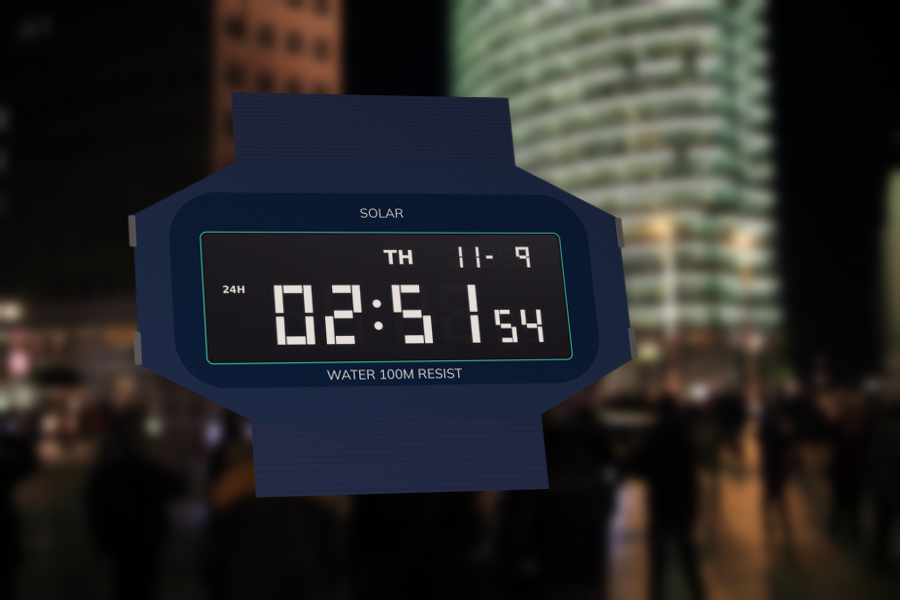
T02:51:54
